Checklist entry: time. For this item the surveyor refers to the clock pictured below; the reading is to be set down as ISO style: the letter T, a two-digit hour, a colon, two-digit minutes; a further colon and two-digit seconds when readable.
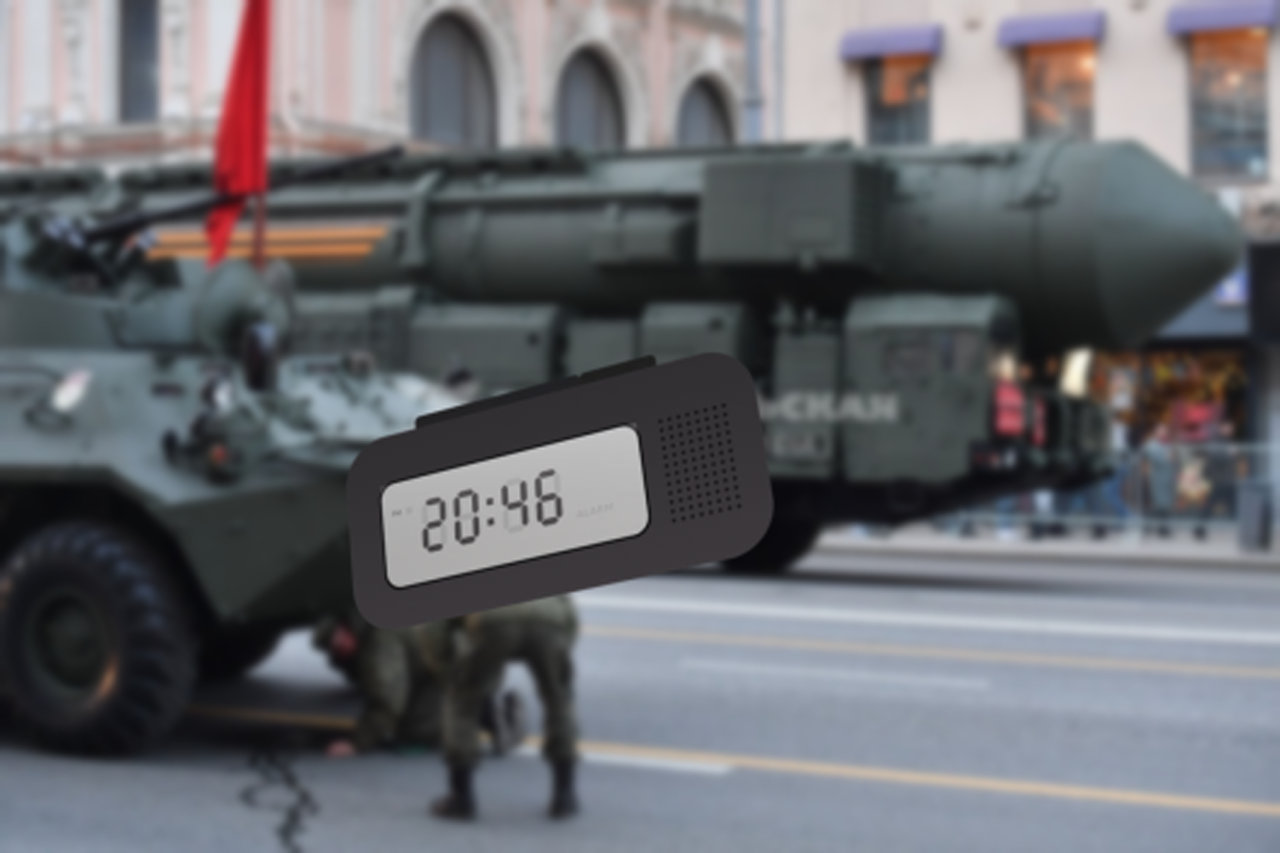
T20:46
